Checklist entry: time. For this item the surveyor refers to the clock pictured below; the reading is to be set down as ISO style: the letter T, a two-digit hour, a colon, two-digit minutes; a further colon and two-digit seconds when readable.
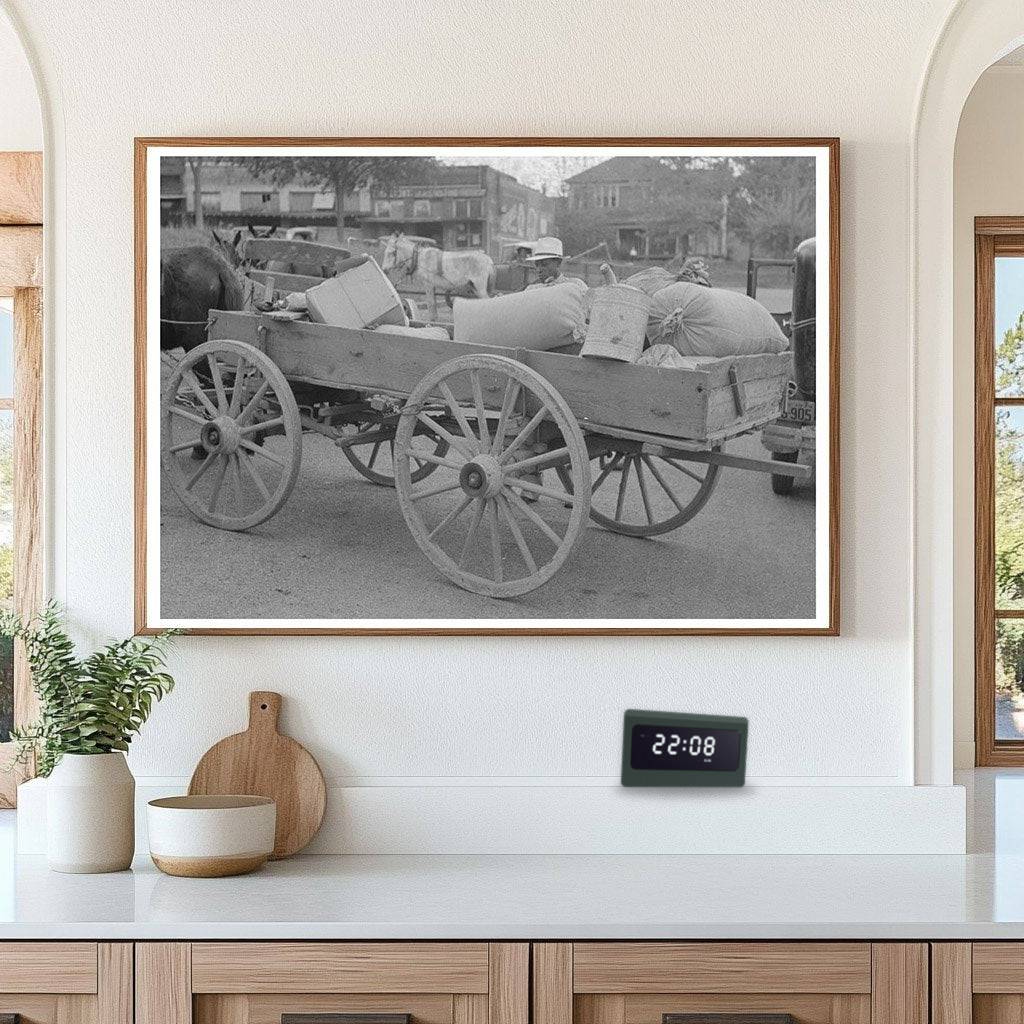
T22:08
